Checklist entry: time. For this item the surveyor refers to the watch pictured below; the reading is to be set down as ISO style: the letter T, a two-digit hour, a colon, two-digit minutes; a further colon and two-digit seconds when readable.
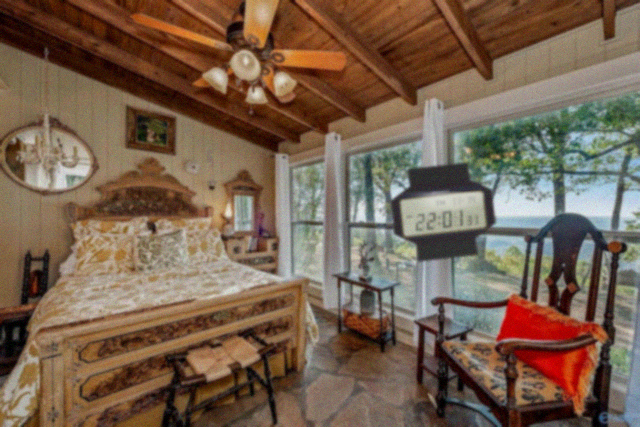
T22:01
